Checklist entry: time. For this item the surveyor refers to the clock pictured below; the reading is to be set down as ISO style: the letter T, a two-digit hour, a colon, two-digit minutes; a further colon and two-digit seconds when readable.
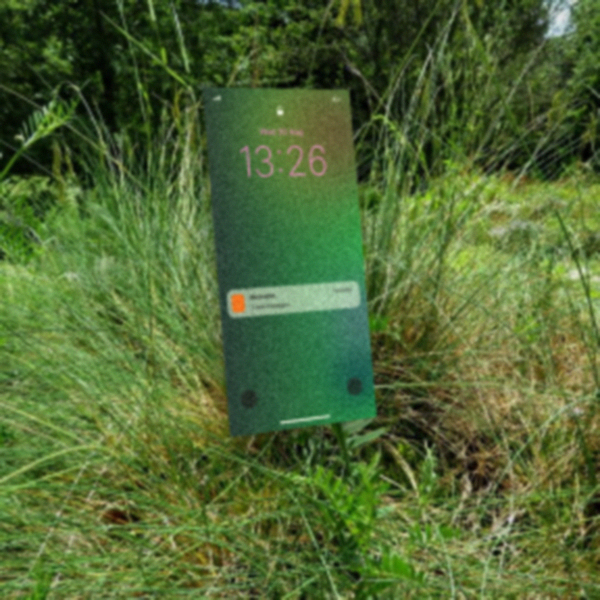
T13:26
